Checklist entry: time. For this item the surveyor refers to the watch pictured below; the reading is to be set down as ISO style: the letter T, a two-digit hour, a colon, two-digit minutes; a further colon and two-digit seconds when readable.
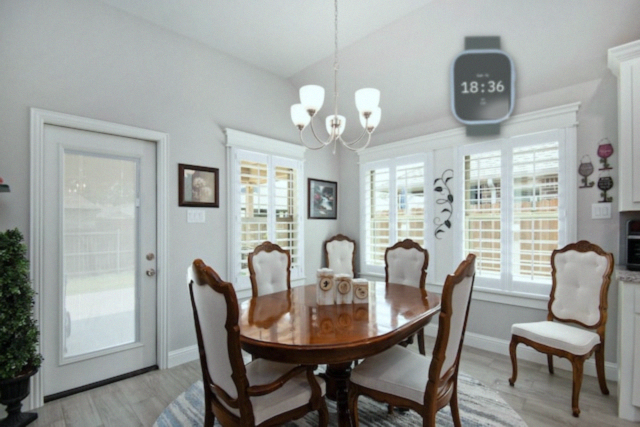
T18:36
